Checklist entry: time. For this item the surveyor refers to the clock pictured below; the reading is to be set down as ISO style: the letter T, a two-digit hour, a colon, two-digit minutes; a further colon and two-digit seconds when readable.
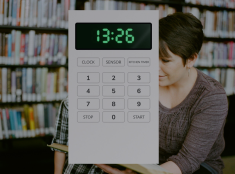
T13:26
